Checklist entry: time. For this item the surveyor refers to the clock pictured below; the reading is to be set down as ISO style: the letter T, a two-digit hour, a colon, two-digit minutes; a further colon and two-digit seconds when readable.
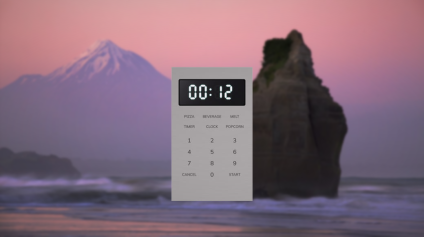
T00:12
